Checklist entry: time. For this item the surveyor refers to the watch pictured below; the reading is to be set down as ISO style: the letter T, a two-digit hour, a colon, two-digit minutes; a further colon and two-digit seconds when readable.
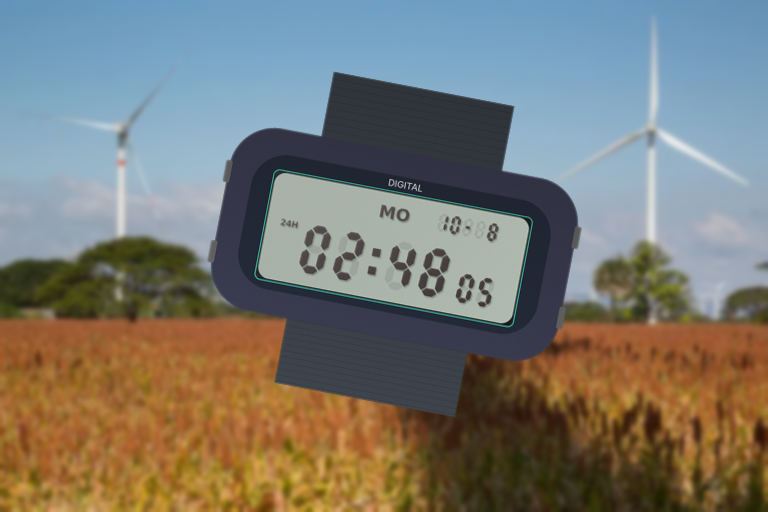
T02:48:05
